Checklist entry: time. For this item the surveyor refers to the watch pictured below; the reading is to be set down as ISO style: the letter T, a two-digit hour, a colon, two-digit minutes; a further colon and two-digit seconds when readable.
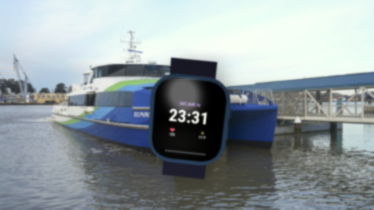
T23:31
